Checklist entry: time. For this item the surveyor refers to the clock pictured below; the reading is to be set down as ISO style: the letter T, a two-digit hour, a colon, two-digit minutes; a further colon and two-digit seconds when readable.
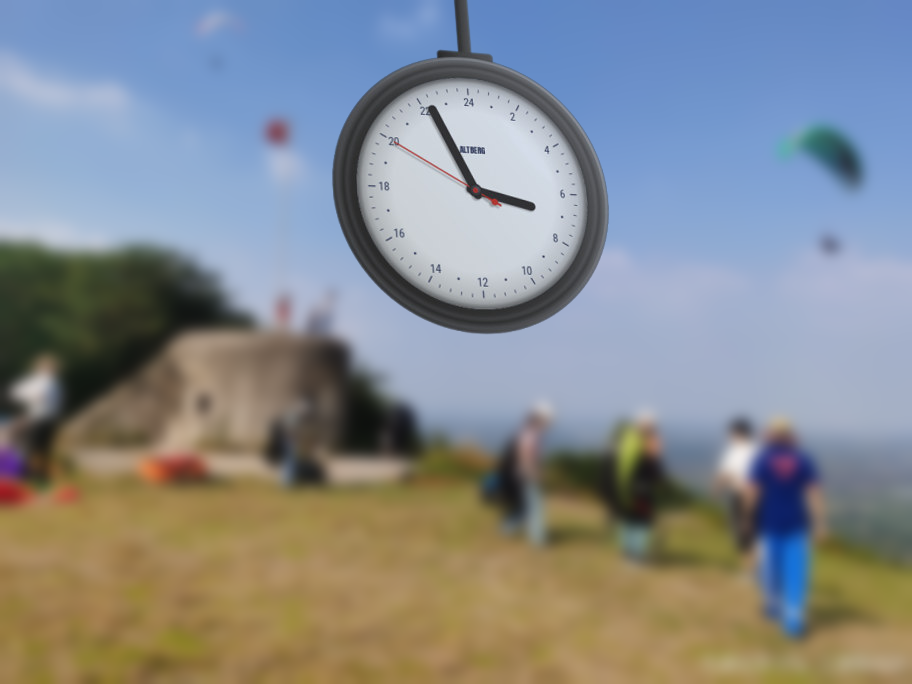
T06:55:50
